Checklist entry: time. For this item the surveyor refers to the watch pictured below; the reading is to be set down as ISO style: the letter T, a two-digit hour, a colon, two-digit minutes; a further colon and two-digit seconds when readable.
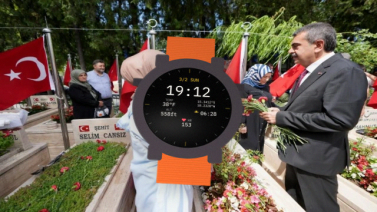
T19:12
